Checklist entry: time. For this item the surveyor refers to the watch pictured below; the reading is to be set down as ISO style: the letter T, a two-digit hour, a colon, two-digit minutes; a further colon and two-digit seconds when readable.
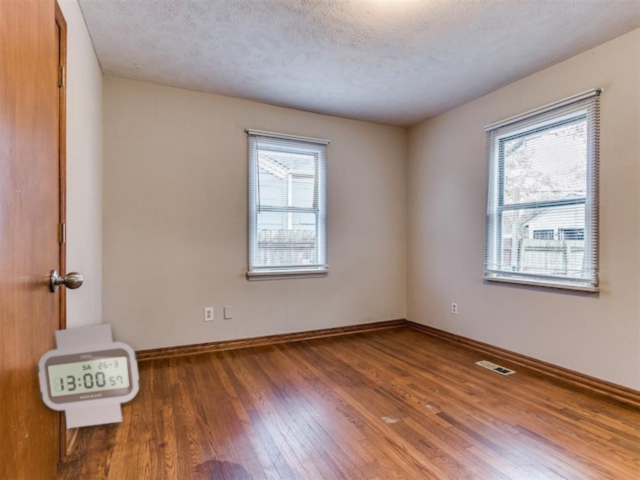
T13:00
